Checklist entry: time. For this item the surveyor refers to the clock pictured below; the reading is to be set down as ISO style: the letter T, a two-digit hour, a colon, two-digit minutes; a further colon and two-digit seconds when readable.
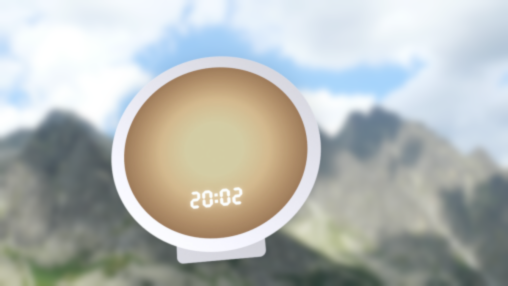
T20:02
